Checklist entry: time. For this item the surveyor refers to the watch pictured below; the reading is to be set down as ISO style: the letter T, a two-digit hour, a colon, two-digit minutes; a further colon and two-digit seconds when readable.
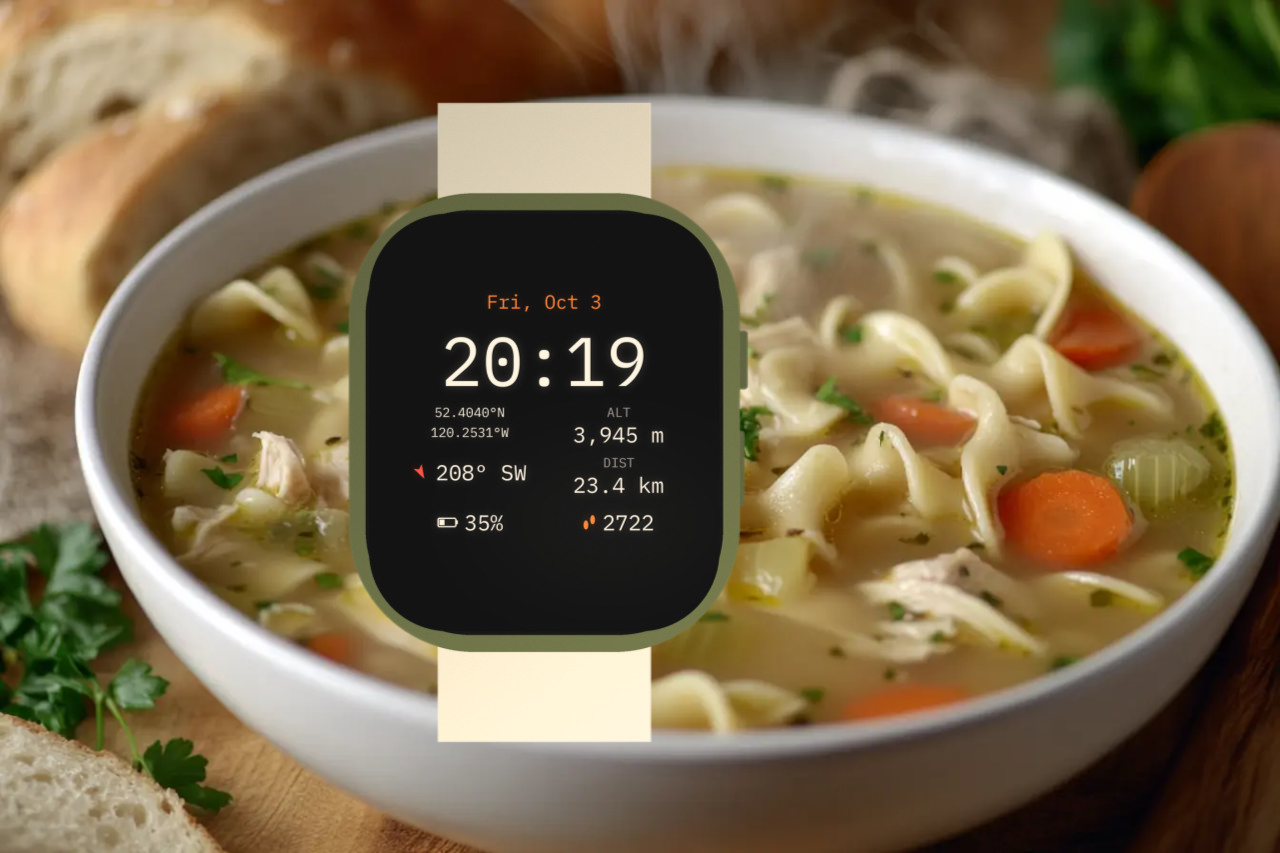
T20:19
